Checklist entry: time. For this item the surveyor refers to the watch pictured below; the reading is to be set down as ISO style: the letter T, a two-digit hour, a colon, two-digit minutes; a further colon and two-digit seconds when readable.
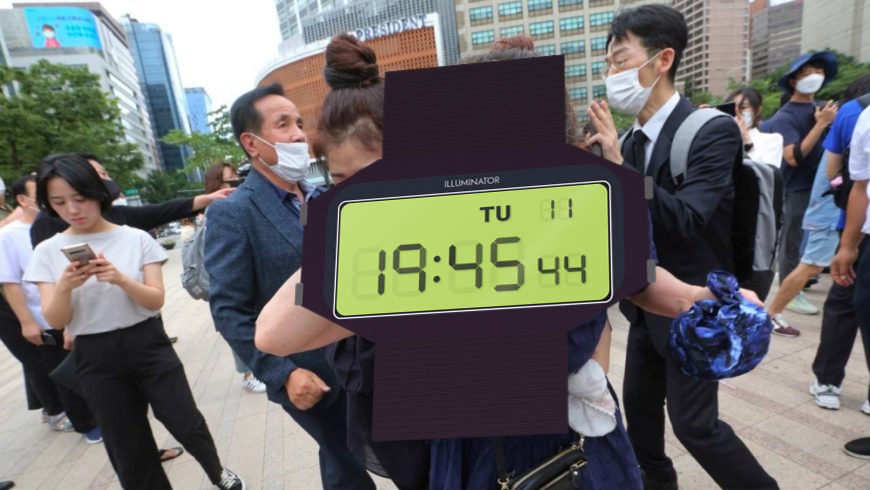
T19:45:44
